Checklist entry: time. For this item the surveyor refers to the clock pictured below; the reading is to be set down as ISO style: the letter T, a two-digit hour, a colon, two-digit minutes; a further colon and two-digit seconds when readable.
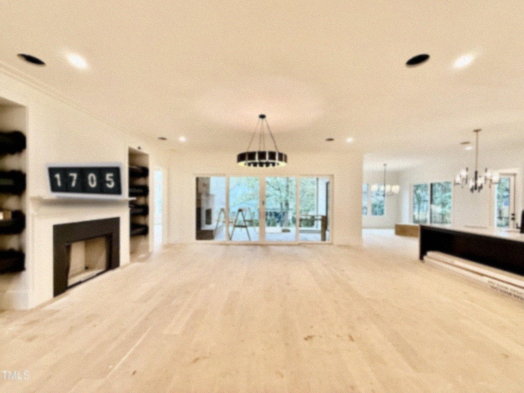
T17:05
